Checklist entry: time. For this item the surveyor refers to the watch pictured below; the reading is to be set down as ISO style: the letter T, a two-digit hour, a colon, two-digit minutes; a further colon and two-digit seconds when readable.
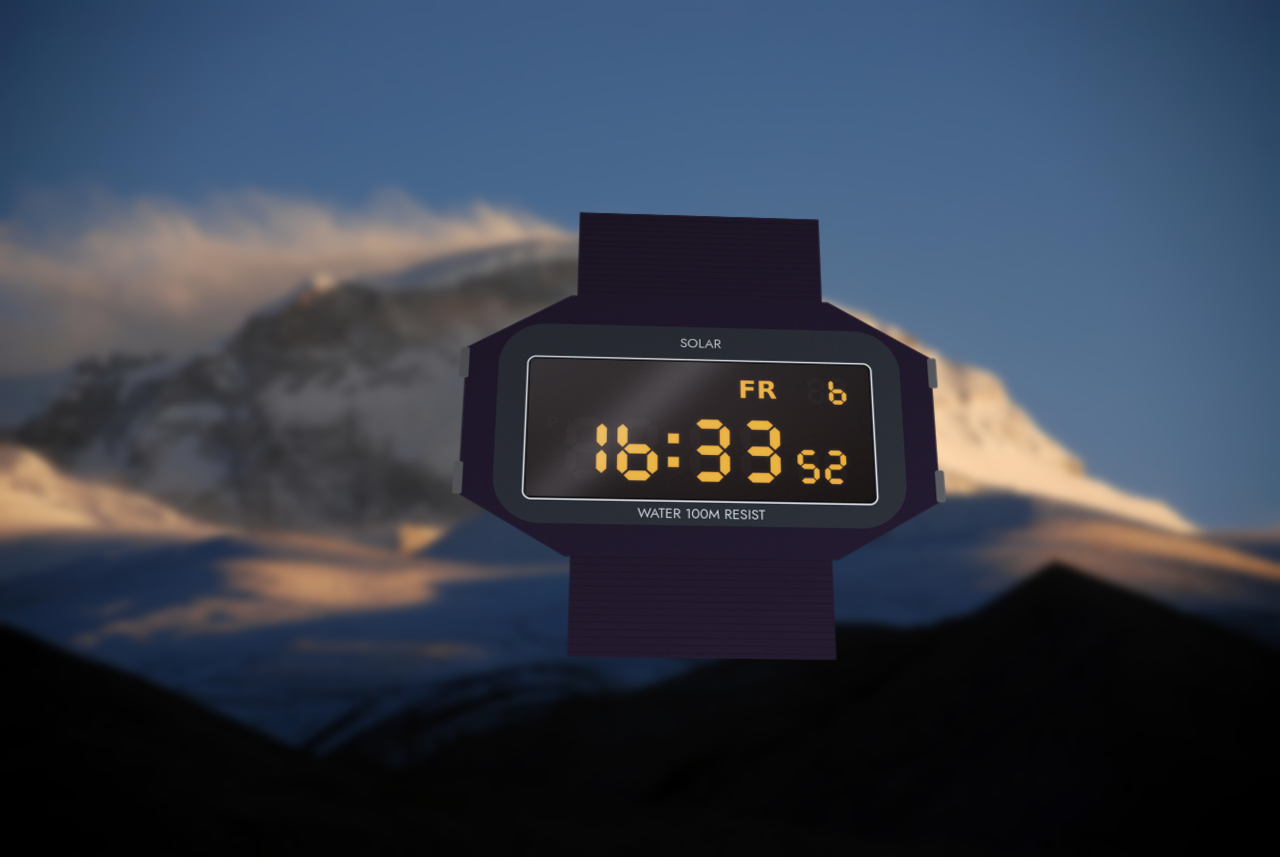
T16:33:52
